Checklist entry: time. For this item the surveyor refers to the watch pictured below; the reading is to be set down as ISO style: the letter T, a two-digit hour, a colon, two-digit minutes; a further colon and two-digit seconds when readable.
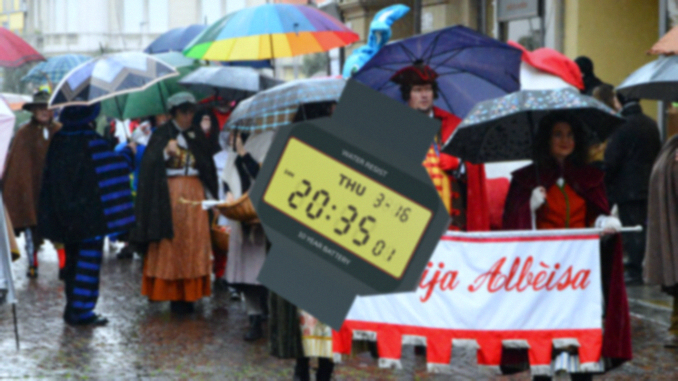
T20:35:01
